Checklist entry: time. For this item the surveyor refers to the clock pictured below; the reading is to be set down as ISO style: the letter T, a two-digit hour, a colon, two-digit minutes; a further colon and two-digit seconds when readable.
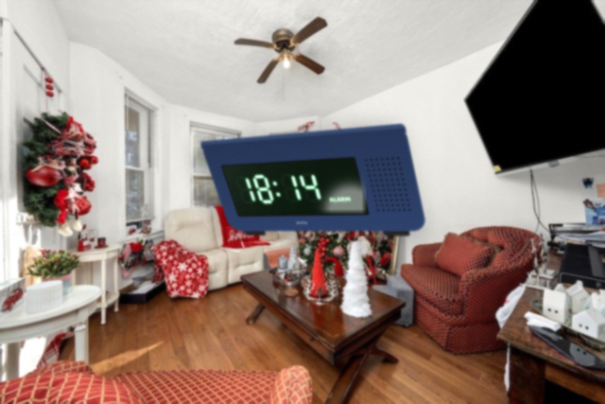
T18:14
